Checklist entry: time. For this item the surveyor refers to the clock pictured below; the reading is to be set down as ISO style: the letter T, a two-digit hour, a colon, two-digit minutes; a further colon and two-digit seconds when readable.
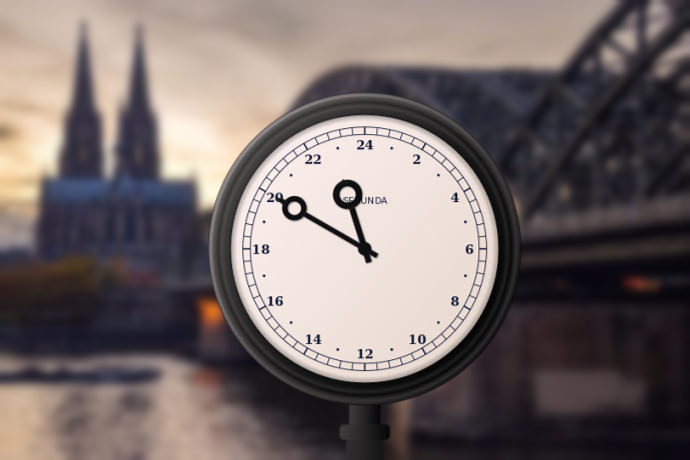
T22:50
